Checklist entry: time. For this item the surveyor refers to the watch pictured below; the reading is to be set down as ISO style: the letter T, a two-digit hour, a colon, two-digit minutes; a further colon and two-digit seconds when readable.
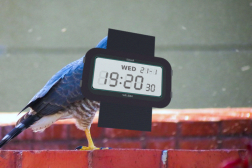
T19:20:30
